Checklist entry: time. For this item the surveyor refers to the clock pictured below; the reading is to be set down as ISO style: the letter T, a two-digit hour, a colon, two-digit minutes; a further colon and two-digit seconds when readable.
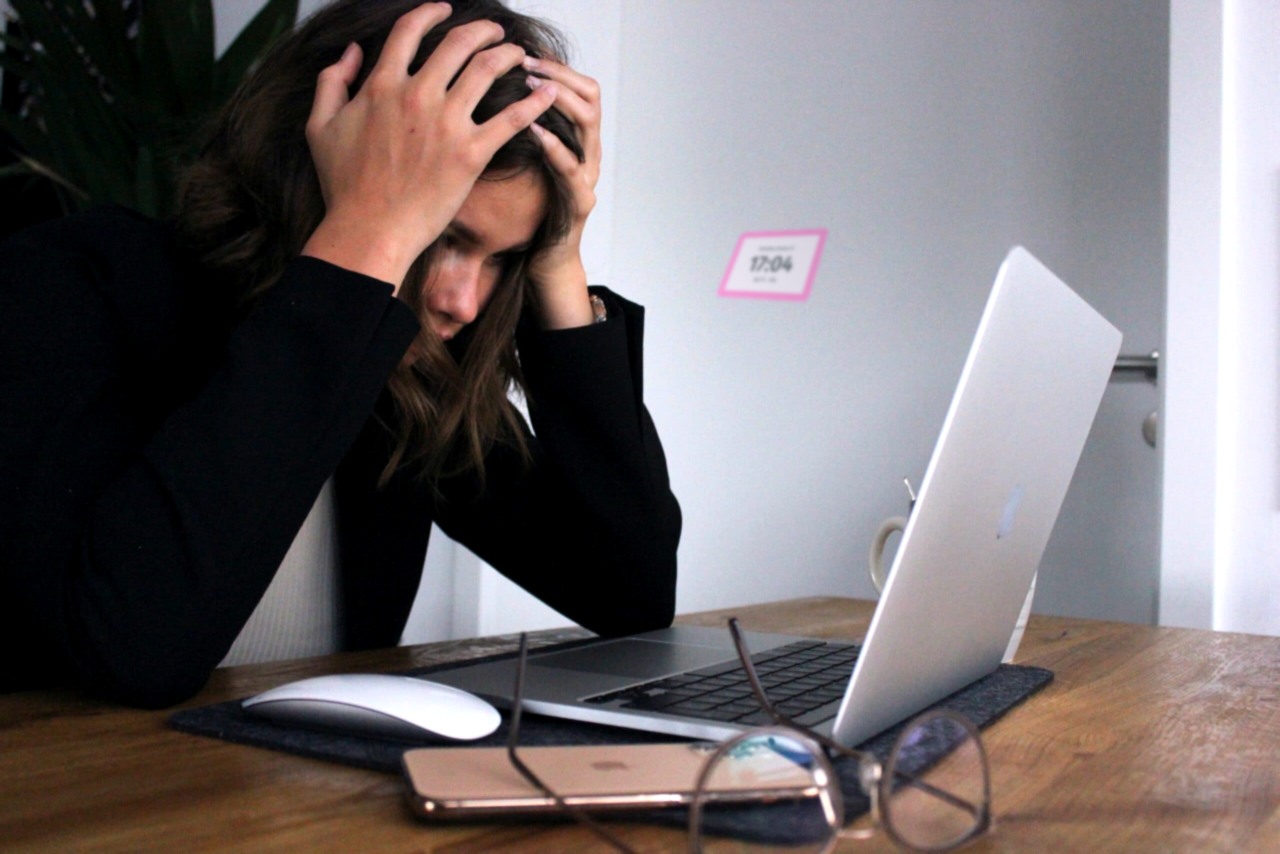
T17:04
